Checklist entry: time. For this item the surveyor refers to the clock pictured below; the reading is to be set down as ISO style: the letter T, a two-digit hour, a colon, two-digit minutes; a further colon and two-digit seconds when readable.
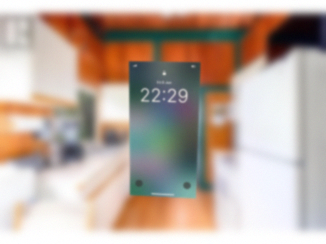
T22:29
